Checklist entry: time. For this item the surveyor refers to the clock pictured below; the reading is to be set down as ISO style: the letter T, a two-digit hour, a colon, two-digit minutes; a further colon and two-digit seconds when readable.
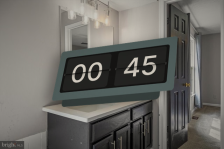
T00:45
